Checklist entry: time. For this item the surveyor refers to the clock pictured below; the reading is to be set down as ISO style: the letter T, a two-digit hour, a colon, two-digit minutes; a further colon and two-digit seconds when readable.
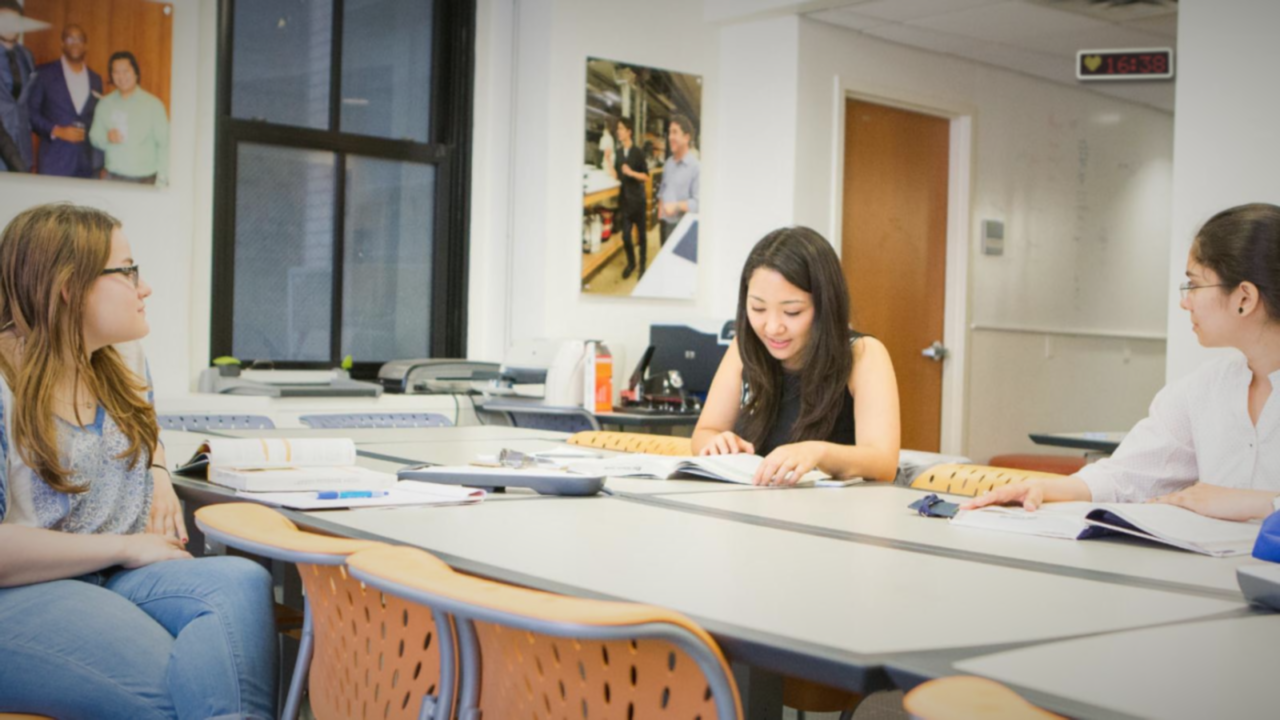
T16:38
